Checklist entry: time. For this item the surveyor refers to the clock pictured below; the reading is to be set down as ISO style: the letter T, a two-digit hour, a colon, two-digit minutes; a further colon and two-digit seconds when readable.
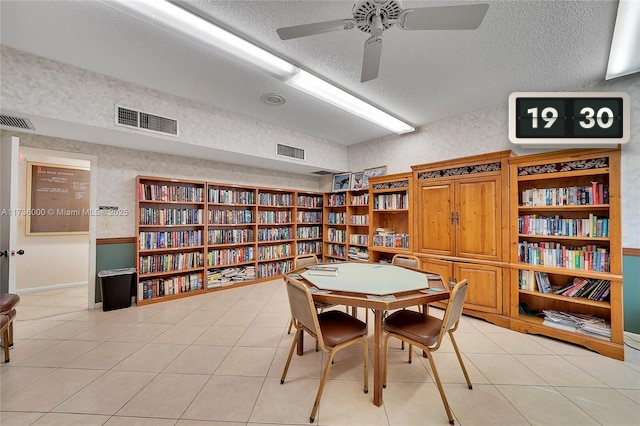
T19:30
